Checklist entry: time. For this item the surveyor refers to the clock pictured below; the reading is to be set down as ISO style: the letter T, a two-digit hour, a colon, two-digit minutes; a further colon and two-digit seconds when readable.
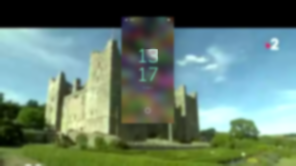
T13:17
